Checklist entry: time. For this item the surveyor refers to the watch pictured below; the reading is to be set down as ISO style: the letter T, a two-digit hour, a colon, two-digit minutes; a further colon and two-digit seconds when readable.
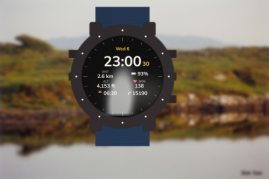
T23:00
